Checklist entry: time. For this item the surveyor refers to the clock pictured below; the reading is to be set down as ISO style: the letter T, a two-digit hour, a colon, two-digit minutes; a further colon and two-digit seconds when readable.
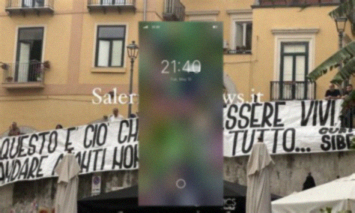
T21:40
